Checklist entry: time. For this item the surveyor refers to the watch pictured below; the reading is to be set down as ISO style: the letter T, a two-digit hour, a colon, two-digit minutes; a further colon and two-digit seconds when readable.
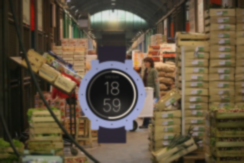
T18:59
